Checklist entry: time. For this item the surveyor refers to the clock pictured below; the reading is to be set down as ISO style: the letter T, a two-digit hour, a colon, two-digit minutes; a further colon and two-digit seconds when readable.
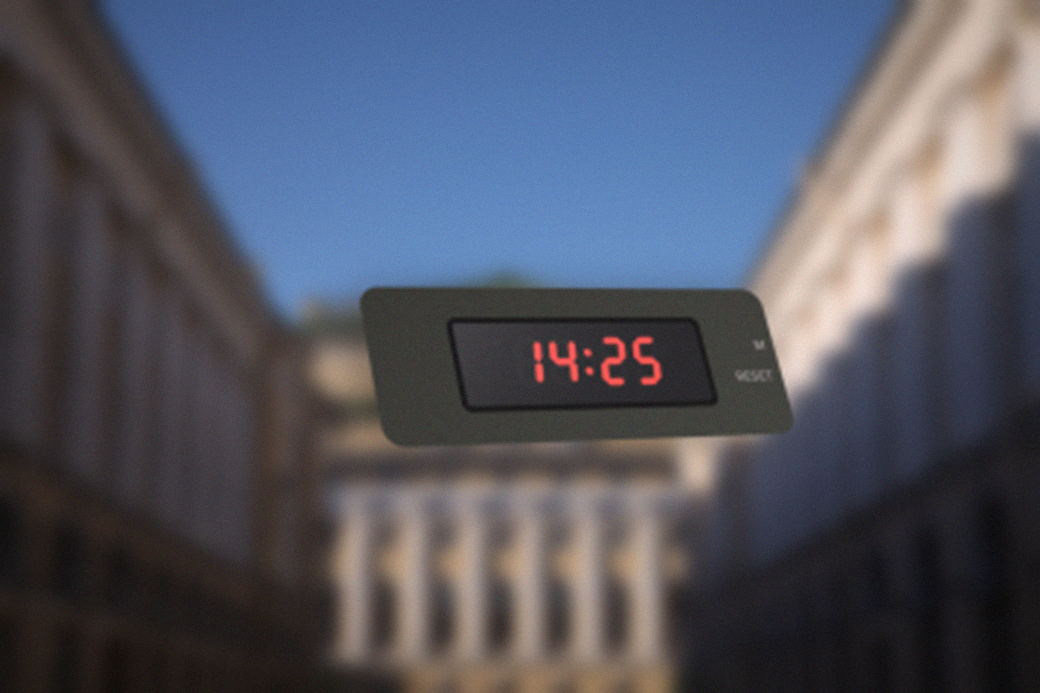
T14:25
